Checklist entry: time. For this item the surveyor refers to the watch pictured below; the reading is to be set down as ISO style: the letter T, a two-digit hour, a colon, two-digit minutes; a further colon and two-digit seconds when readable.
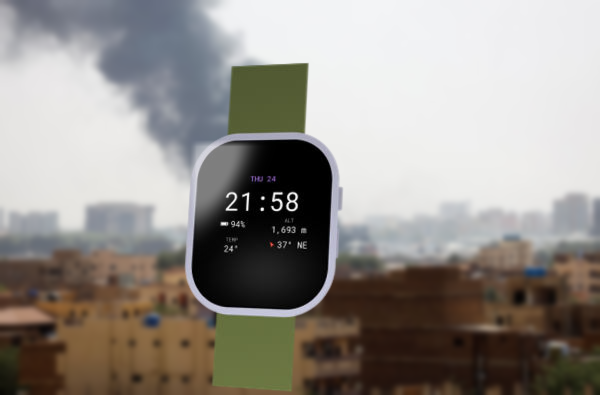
T21:58
